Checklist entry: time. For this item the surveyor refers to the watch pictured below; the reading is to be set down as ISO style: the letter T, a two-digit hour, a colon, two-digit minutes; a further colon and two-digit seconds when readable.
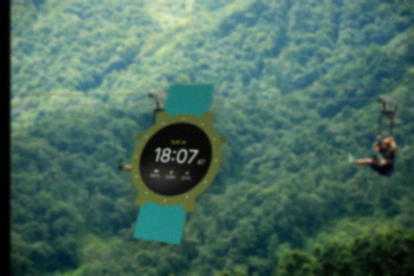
T18:07
